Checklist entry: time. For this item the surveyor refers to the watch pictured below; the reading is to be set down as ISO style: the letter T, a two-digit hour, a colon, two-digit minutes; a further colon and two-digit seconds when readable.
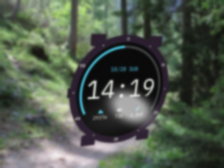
T14:19
